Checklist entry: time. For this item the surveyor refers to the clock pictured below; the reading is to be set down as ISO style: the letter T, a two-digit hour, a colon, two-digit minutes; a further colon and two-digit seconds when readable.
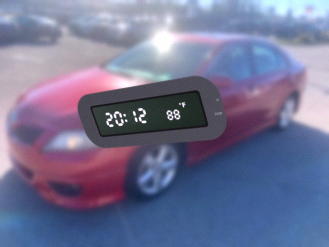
T20:12
